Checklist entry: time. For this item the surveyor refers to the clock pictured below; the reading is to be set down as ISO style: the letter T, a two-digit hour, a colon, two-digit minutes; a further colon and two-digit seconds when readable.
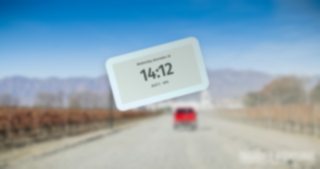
T14:12
